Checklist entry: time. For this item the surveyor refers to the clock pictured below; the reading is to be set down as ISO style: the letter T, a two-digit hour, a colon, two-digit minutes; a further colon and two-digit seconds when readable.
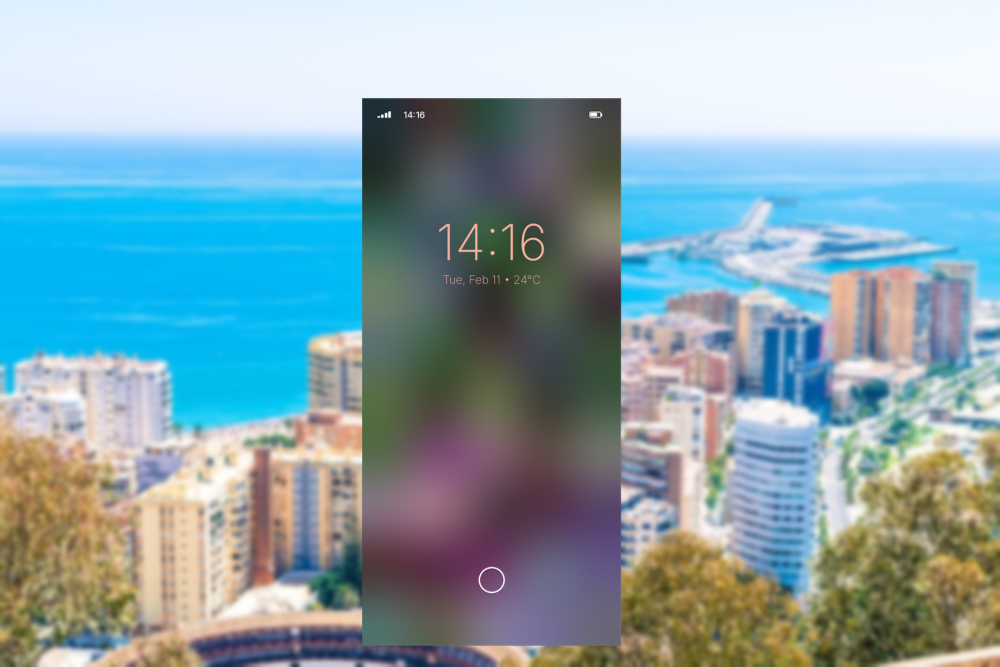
T14:16
